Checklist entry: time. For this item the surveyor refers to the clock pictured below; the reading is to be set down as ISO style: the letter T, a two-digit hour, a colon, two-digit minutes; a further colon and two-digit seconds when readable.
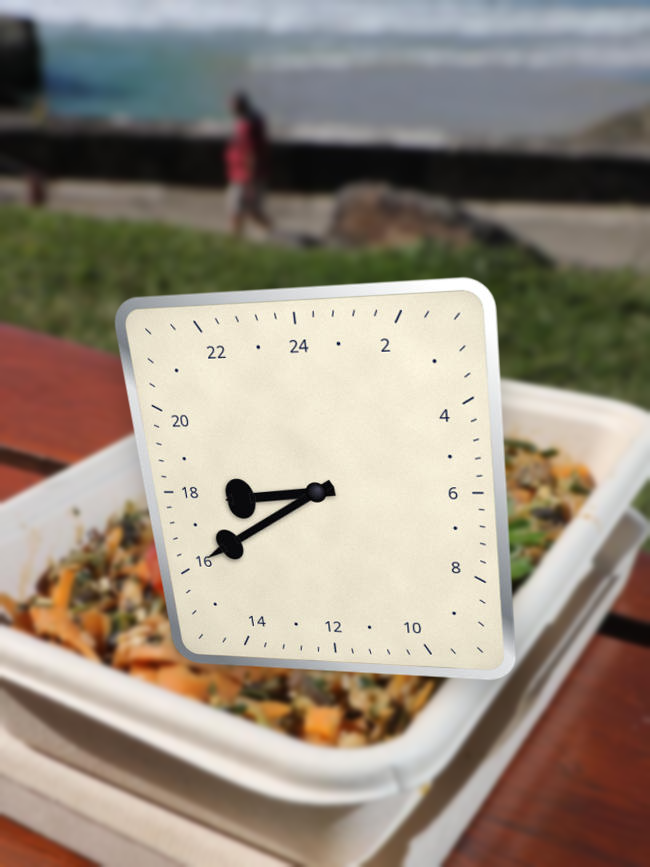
T17:40
